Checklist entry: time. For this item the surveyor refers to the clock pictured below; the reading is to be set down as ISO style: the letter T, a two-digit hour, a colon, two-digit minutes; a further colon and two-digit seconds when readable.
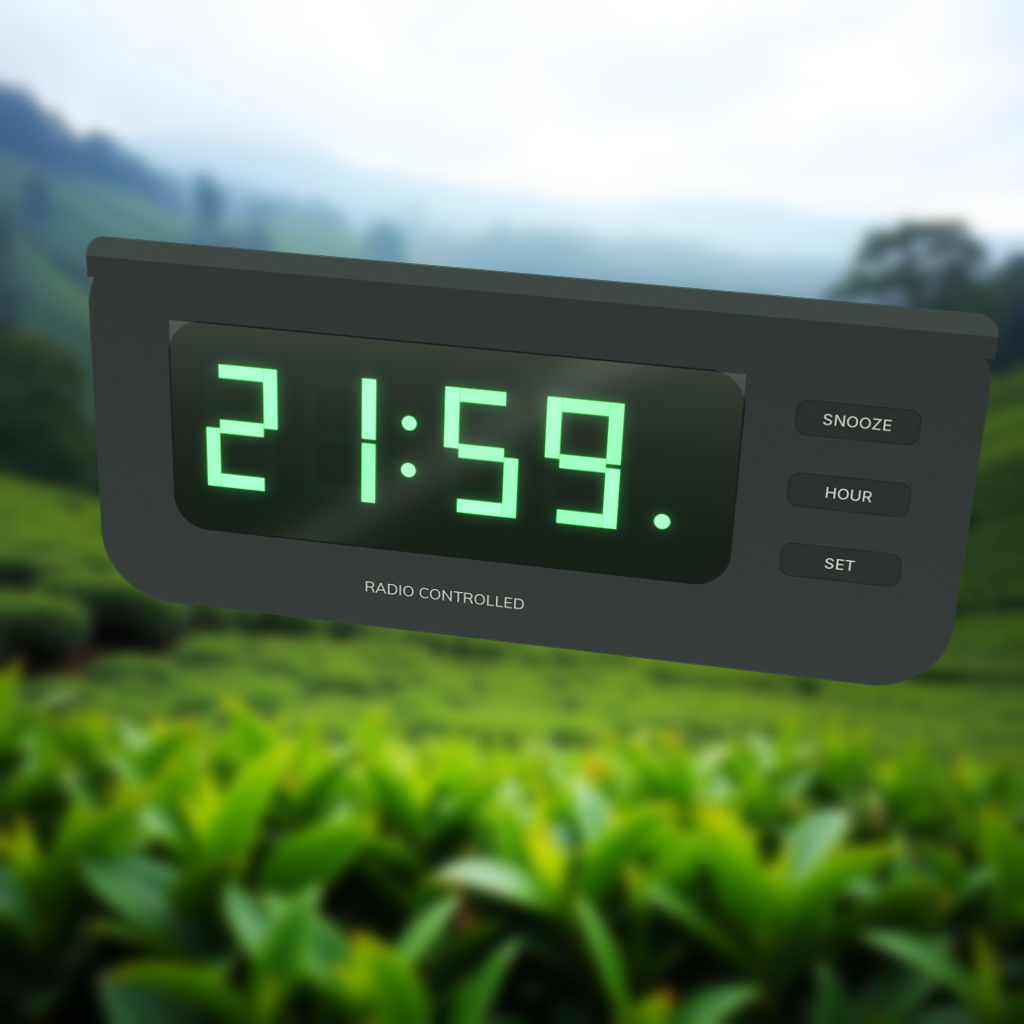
T21:59
